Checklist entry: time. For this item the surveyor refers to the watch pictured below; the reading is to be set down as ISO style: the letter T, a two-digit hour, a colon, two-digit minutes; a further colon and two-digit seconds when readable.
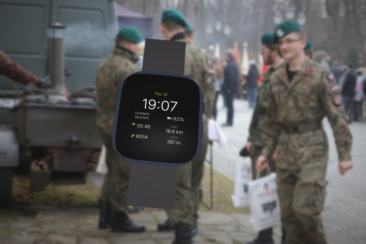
T19:07
